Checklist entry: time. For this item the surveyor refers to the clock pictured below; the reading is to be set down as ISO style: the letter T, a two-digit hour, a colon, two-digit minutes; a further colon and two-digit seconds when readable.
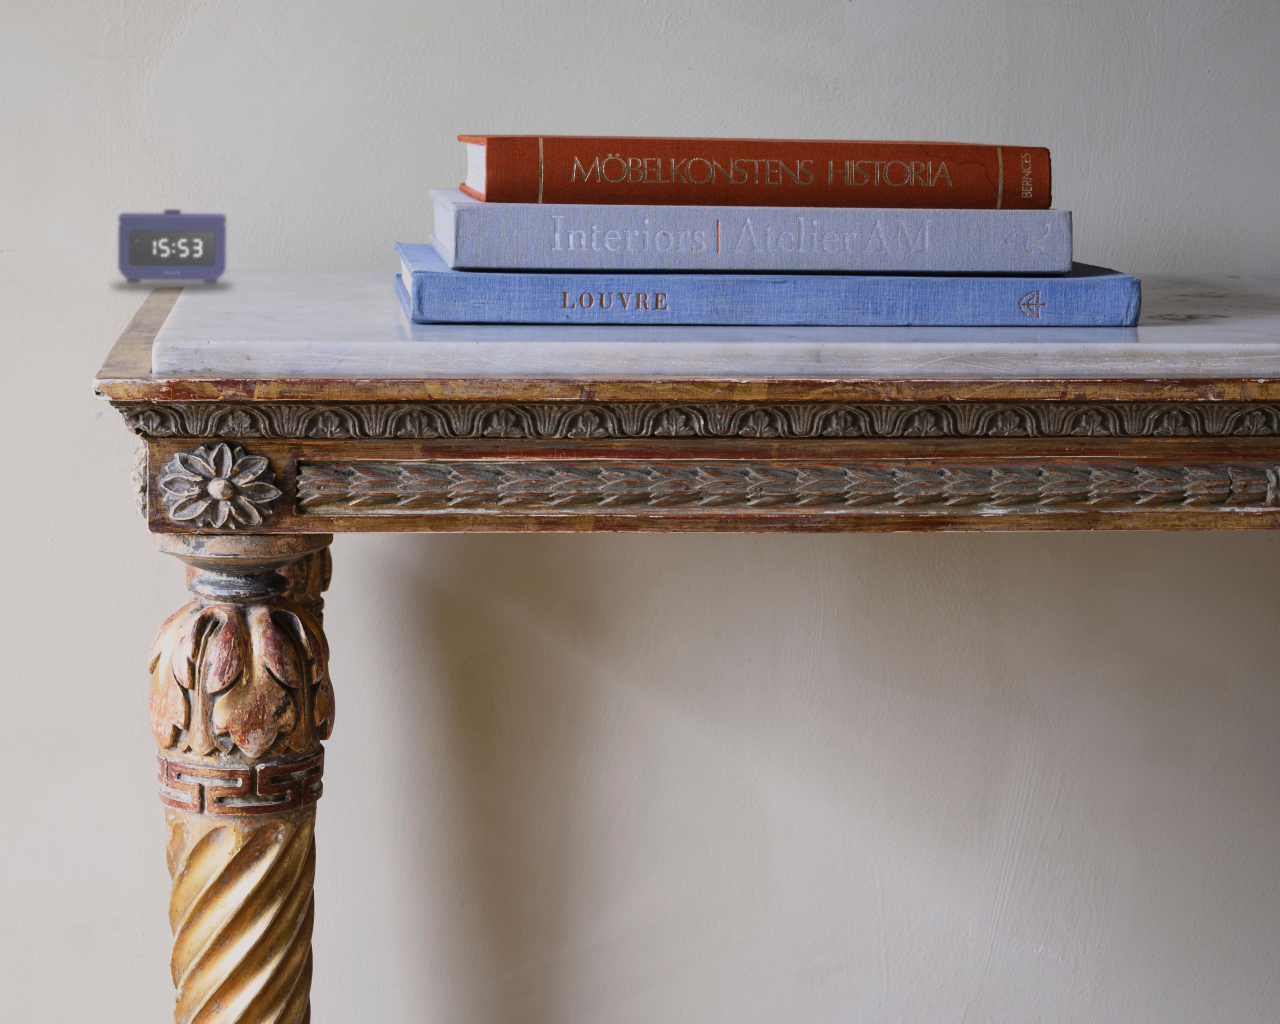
T15:53
